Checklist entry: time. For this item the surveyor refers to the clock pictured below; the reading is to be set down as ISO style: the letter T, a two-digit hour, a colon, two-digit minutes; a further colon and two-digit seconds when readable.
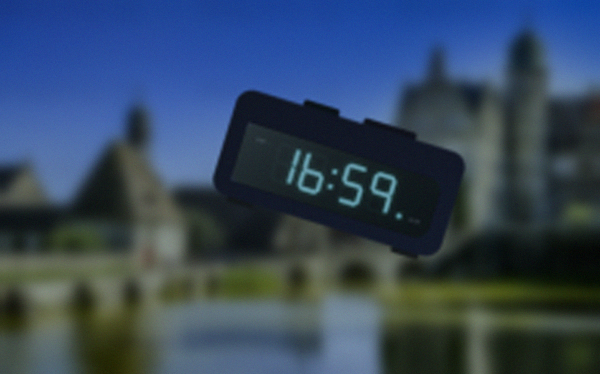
T16:59
